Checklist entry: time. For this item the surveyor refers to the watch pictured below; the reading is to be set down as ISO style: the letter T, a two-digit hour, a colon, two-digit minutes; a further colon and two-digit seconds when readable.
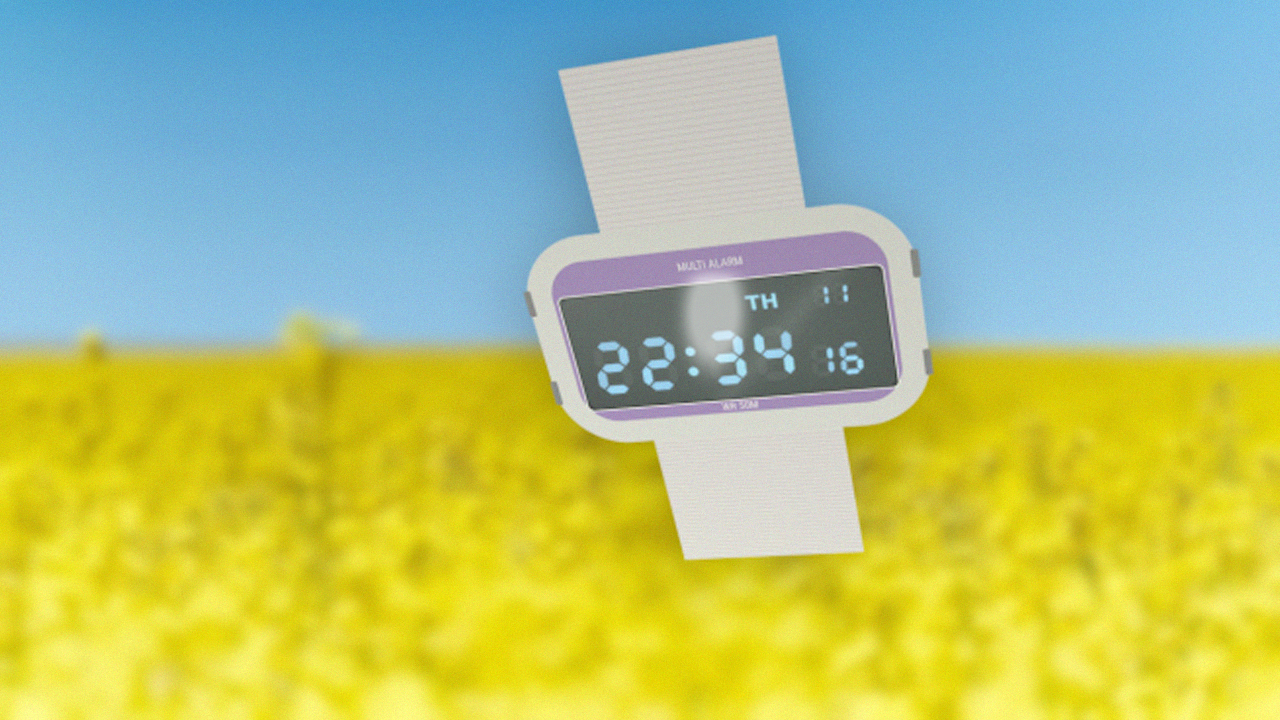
T22:34:16
